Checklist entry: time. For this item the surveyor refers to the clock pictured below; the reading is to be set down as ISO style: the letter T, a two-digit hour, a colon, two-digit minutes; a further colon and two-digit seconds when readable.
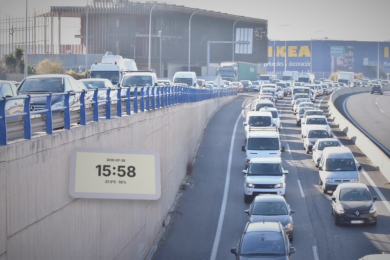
T15:58
